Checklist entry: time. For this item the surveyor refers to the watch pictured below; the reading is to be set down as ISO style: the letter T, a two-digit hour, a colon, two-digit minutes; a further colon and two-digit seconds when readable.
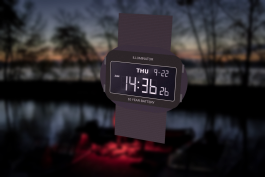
T14:36:26
